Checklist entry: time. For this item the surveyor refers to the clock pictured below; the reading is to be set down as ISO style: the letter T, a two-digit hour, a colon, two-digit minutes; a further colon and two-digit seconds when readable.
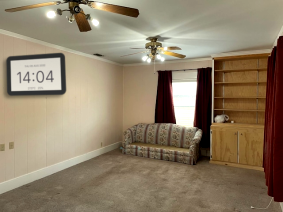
T14:04
